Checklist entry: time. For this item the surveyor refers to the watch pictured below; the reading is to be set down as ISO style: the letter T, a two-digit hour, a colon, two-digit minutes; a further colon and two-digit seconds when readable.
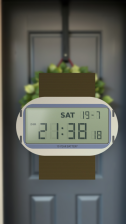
T21:38:18
